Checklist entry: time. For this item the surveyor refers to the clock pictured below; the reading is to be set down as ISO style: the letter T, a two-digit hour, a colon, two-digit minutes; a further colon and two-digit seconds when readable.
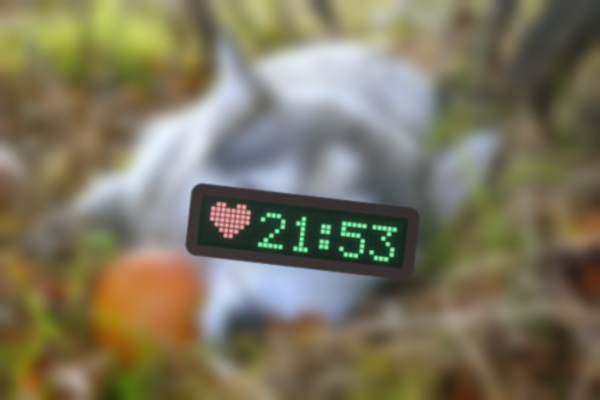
T21:53
